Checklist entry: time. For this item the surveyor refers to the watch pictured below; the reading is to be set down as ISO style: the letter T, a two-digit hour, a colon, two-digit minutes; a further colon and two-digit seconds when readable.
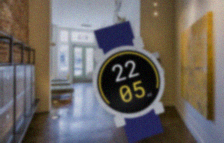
T22:05
